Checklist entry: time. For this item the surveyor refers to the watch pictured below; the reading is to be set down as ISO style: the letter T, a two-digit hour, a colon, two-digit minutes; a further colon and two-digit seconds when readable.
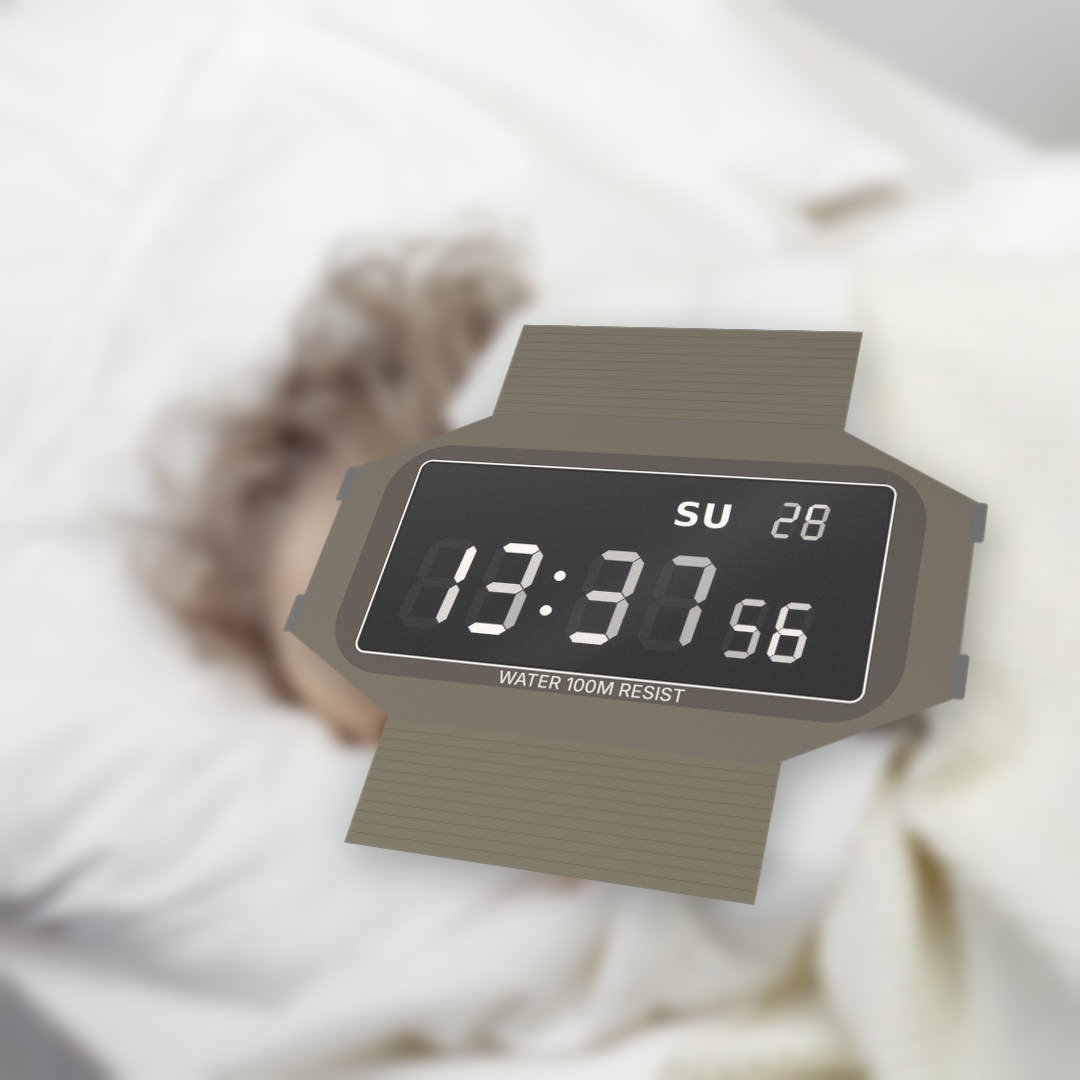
T13:37:56
